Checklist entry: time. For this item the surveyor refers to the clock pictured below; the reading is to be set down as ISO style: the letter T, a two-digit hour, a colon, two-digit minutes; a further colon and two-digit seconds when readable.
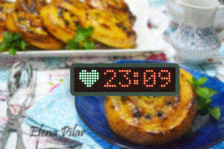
T23:09
